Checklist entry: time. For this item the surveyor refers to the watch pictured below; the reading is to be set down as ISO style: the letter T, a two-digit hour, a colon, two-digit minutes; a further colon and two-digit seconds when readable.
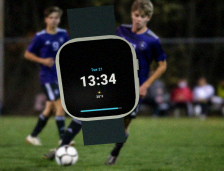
T13:34
